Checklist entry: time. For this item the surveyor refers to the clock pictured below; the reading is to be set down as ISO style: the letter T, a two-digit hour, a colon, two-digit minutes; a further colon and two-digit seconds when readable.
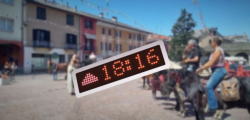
T18:16
